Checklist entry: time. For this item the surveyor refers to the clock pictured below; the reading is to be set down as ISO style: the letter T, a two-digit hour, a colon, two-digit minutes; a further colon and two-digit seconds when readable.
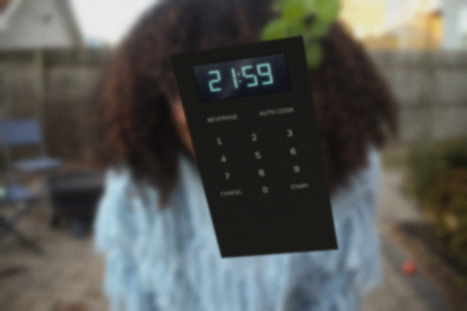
T21:59
